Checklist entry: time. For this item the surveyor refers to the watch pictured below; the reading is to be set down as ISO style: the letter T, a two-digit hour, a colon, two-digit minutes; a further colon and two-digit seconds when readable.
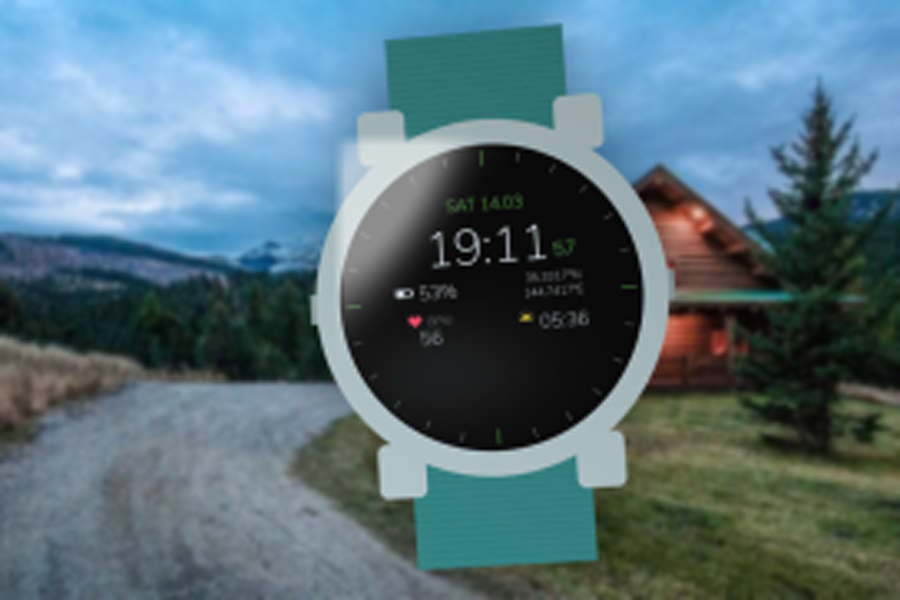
T19:11
